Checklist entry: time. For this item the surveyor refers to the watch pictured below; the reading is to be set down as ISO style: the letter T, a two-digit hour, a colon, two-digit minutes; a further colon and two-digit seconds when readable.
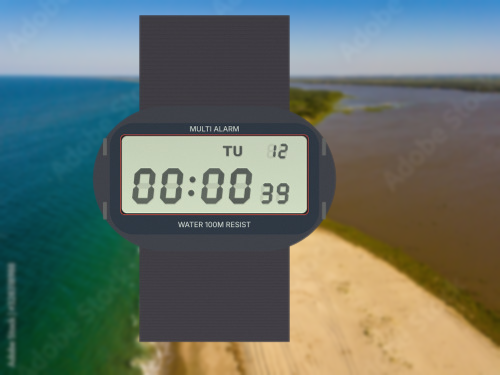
T00:00:39
